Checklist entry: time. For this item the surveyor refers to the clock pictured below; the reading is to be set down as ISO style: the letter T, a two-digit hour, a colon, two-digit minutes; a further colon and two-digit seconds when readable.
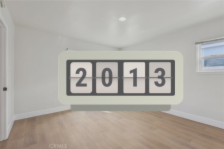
T20:13
